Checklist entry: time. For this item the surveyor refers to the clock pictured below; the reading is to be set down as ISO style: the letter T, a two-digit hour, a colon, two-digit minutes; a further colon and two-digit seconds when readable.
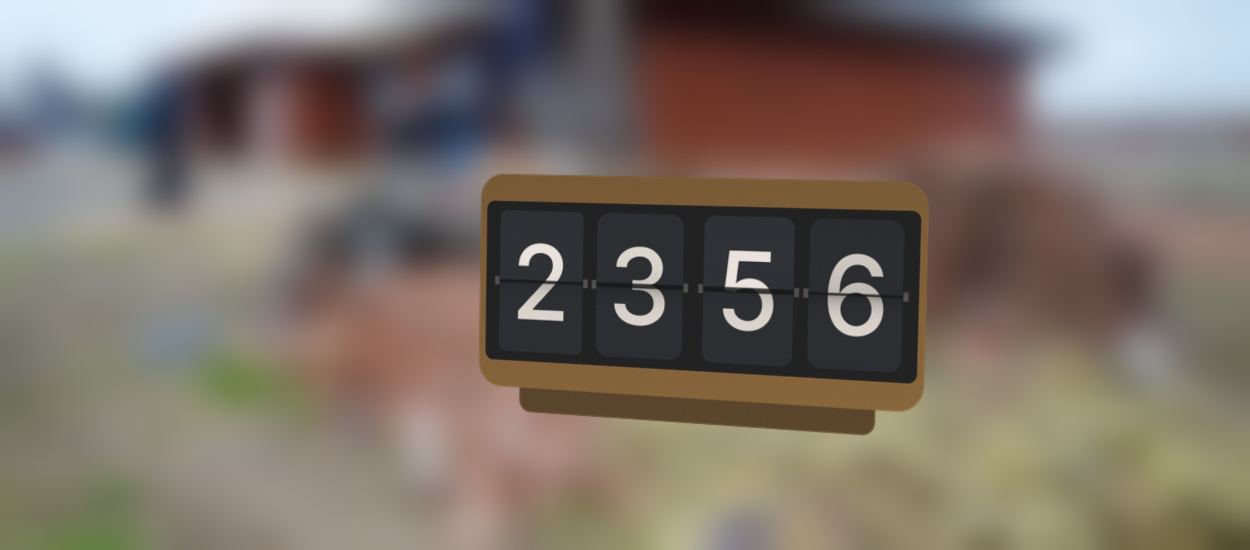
T23:56
